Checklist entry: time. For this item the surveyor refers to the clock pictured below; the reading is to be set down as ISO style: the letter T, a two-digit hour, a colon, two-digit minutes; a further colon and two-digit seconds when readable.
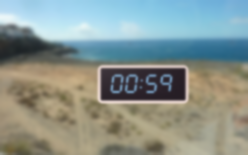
T00:59
